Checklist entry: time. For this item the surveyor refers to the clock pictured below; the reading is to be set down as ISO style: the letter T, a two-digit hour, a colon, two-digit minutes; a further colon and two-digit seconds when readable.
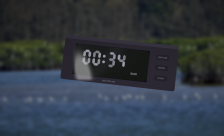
T00:34
